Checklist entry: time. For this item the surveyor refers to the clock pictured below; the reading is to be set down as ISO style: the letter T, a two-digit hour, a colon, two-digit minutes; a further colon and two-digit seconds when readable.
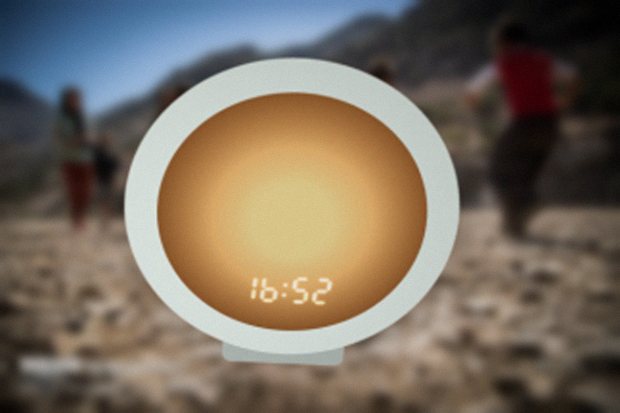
T16:52
